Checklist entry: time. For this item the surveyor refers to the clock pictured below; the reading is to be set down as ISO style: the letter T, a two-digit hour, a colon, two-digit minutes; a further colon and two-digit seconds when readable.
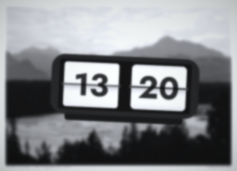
T13:20
